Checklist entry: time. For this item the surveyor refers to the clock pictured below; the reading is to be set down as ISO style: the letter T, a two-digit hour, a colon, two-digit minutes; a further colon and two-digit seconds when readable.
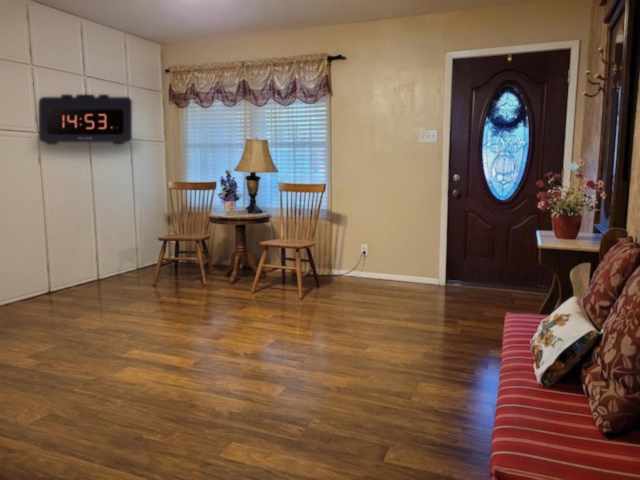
T14:53
